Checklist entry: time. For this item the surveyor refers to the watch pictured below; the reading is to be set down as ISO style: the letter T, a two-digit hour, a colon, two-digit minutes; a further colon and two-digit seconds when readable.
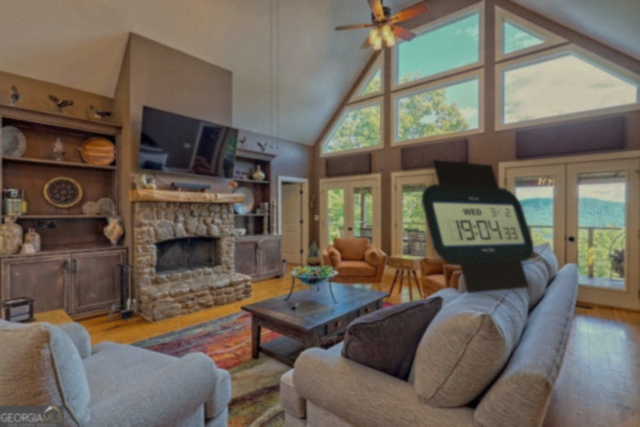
T19:04:33
